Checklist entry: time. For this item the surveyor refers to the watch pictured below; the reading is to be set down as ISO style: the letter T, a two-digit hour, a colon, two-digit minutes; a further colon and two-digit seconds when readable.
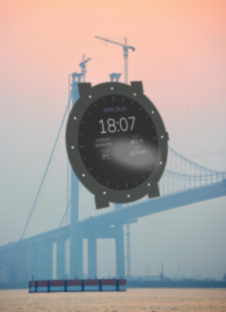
T18:07
